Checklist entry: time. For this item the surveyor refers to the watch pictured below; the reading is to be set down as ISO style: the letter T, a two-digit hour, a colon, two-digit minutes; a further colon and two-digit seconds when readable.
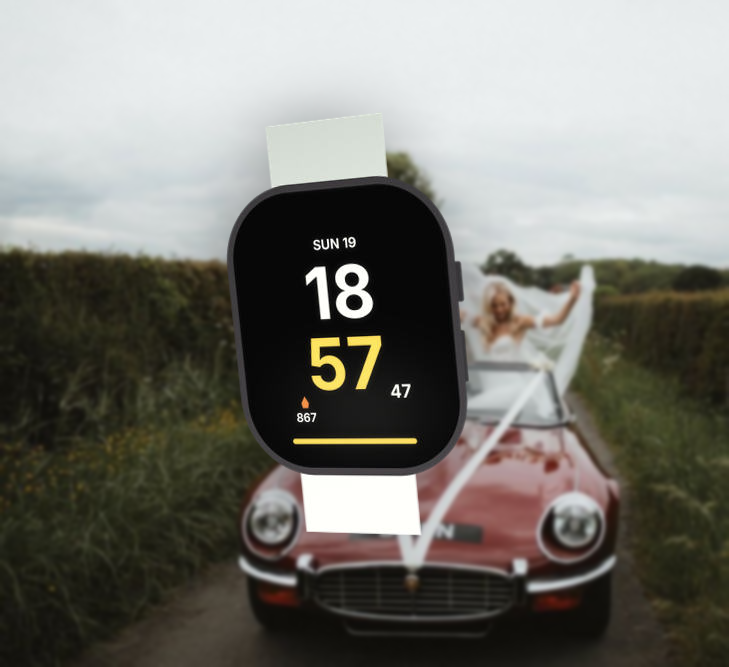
T18:57:47
